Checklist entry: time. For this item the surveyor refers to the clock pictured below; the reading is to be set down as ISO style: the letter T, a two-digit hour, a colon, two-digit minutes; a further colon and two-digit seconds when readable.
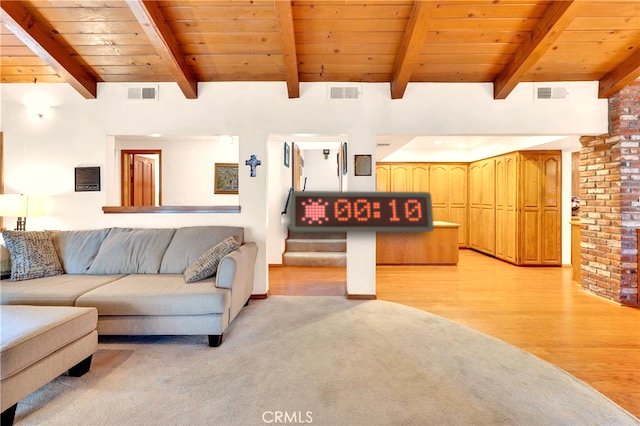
T00:10
